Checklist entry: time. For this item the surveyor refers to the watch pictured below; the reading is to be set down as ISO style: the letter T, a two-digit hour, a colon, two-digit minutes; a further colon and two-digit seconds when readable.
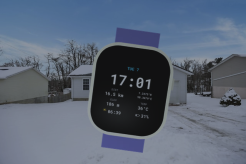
T17:01
